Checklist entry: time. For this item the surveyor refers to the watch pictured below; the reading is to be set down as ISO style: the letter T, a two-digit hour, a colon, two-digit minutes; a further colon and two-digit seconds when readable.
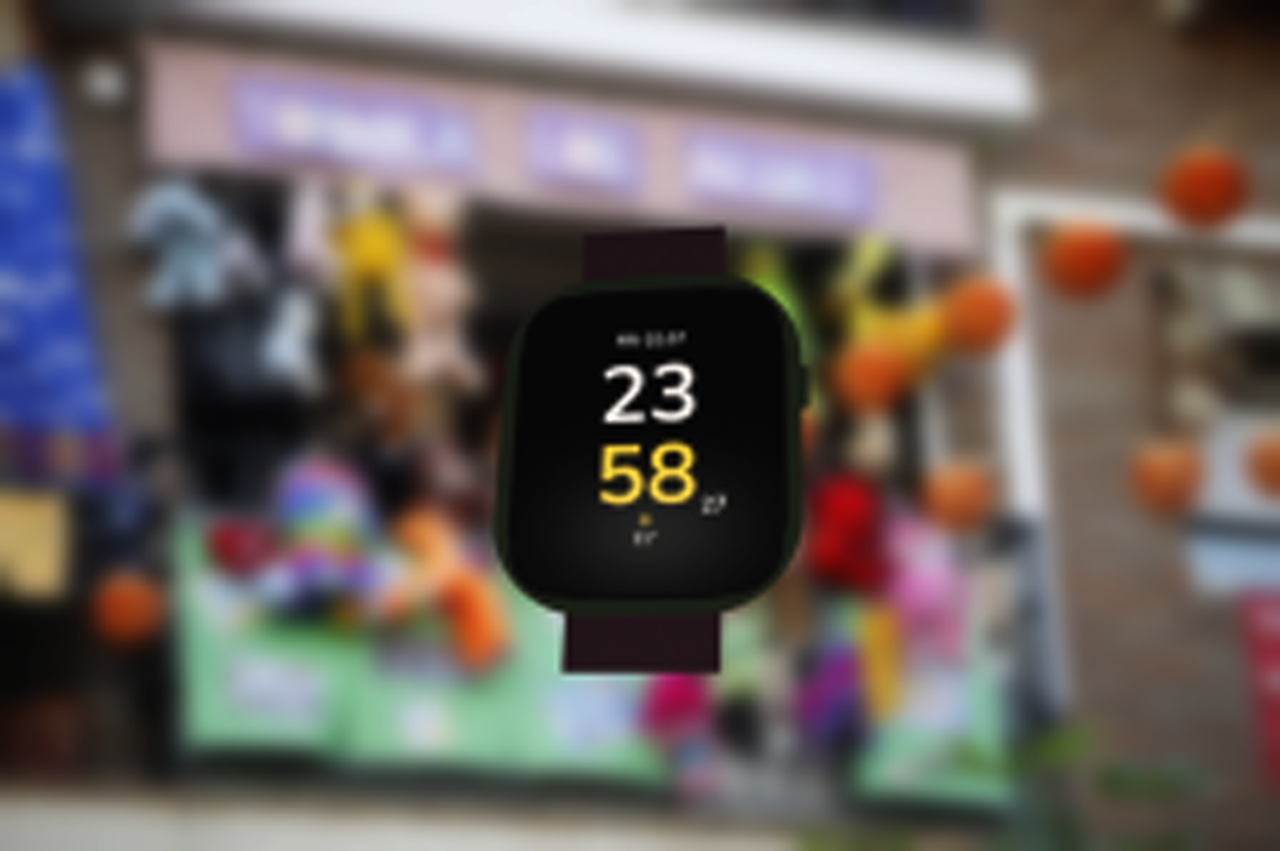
T23:58
